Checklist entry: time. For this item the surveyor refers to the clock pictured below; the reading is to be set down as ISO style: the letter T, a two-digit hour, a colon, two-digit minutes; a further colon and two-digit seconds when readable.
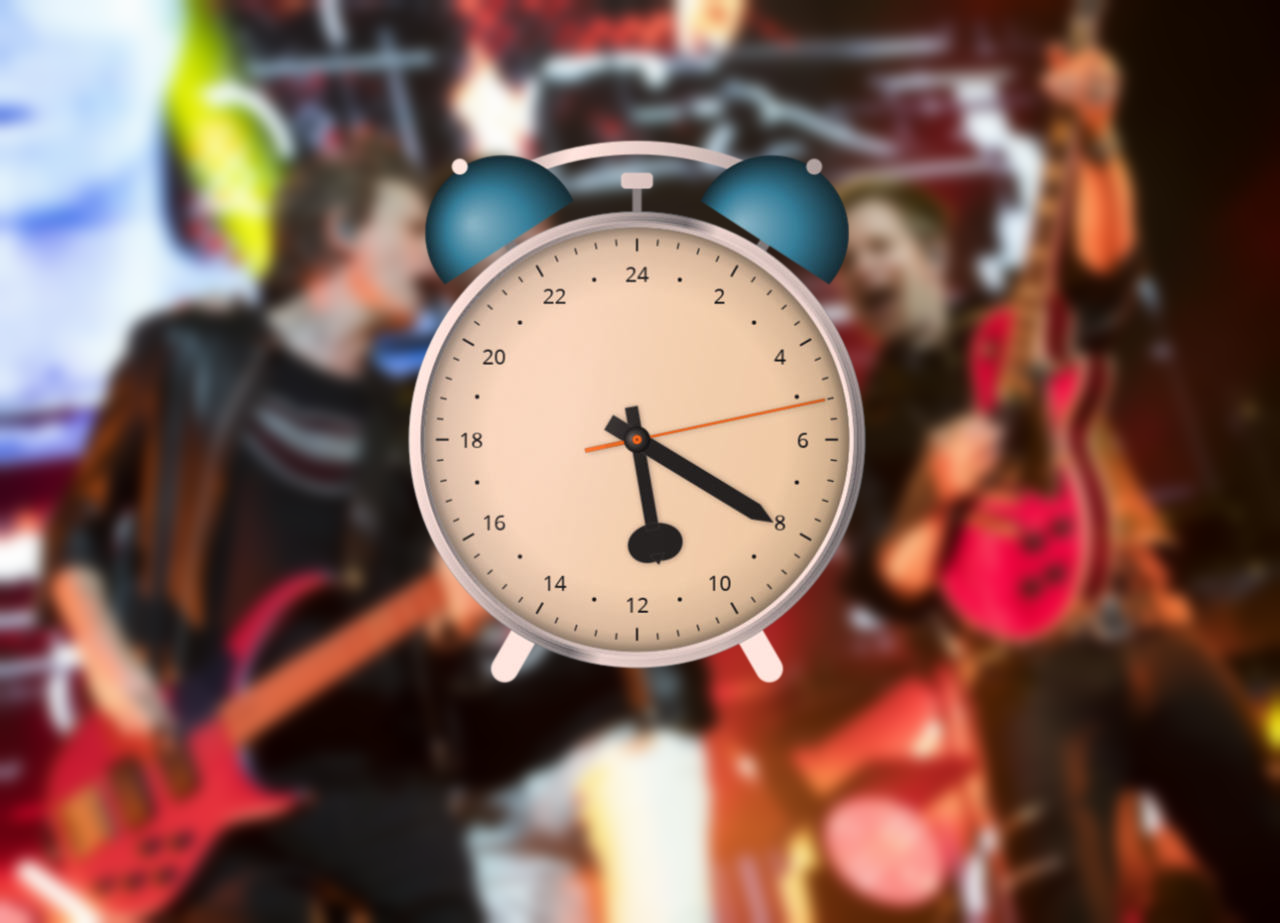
T11:20:13
